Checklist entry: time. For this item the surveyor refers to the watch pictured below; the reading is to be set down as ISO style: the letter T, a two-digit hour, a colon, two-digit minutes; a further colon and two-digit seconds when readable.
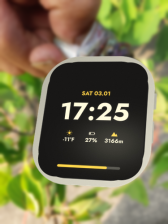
T17:25
